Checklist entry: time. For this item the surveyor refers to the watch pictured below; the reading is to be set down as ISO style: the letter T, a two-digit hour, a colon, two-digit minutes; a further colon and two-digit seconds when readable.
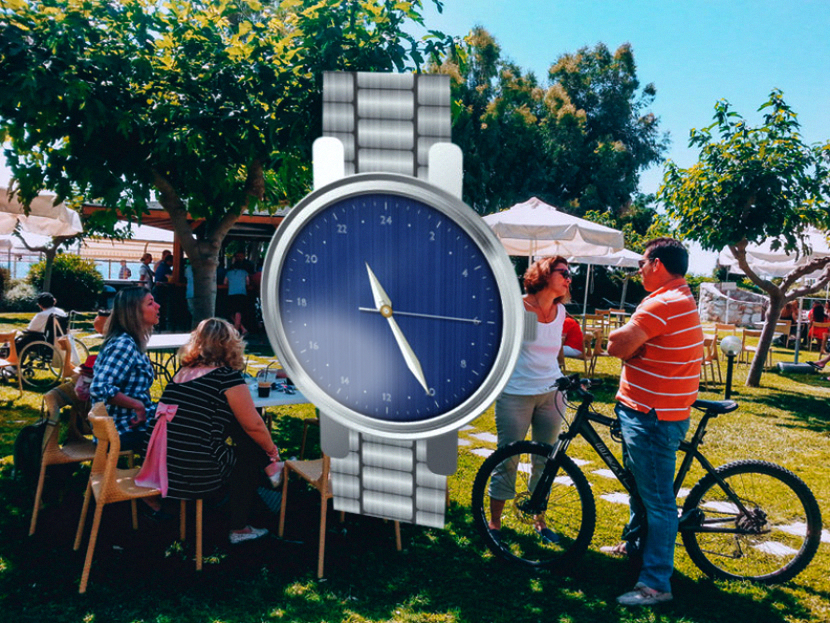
T22:25:15
